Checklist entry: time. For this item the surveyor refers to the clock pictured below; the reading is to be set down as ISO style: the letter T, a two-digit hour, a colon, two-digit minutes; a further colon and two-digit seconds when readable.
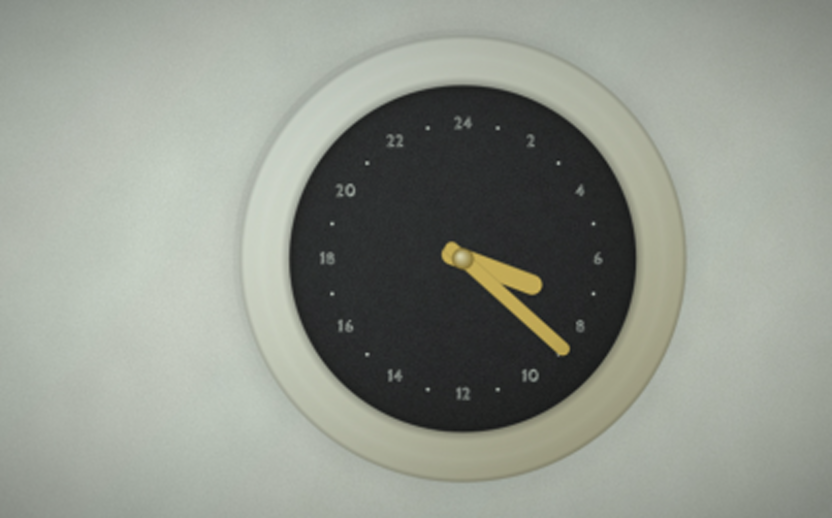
T07:22
